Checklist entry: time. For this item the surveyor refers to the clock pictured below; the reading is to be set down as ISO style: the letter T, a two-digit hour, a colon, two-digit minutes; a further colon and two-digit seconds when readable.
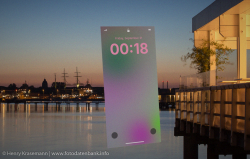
T00:18
